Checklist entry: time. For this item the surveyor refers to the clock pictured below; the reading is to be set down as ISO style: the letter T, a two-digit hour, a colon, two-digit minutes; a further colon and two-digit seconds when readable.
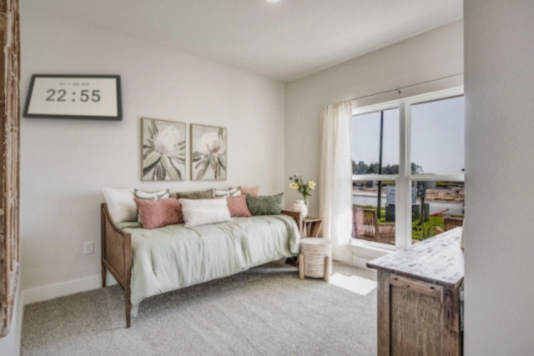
T22:55
